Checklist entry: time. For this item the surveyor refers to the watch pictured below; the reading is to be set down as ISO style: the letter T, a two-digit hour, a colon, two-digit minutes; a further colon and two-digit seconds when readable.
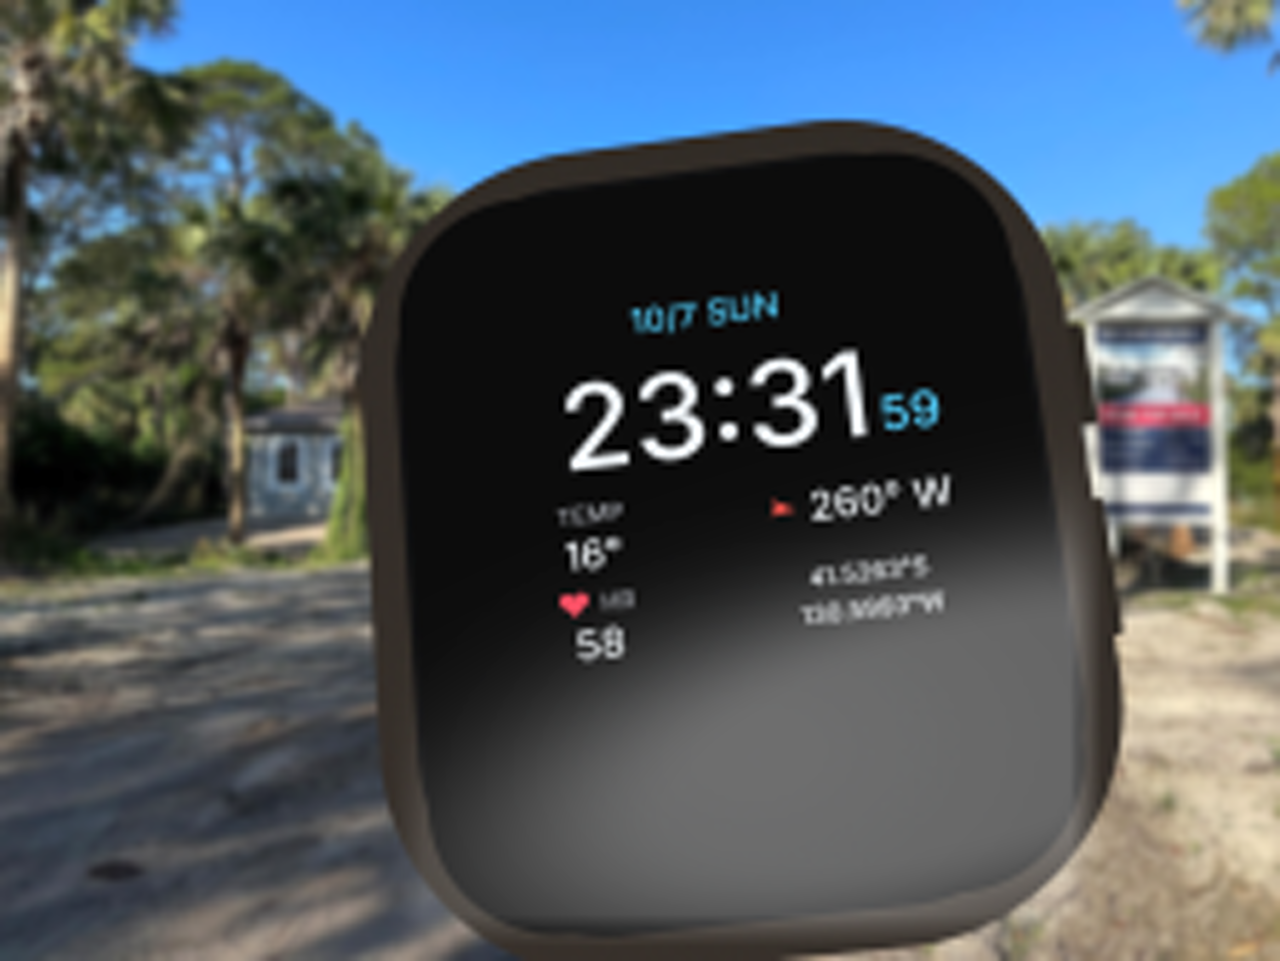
T23:31:59
